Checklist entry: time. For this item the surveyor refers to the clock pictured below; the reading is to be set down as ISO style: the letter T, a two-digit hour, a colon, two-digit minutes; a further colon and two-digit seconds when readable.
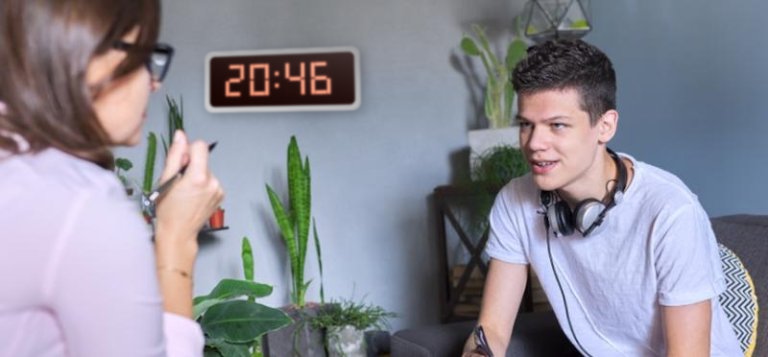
T20:46
